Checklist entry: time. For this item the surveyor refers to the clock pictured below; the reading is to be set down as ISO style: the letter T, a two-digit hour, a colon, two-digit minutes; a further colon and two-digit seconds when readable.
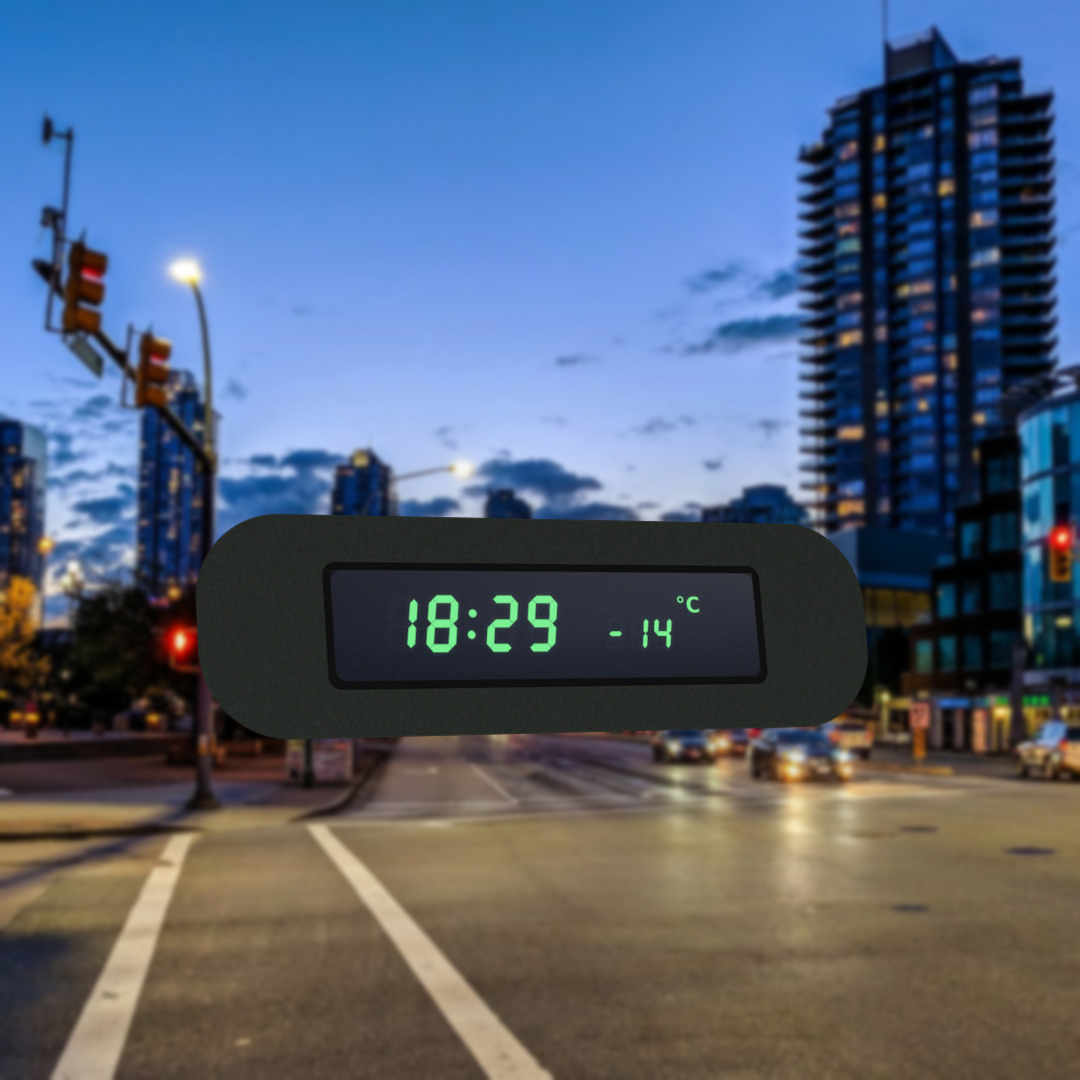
T18:29
